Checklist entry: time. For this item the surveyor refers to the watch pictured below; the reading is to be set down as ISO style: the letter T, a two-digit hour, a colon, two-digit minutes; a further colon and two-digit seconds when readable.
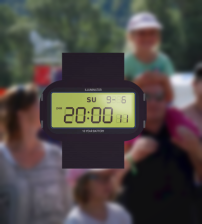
T20:00:11
